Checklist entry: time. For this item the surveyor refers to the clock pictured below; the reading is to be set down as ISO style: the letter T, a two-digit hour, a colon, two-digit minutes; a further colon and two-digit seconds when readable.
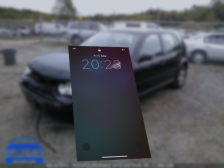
T20:23
